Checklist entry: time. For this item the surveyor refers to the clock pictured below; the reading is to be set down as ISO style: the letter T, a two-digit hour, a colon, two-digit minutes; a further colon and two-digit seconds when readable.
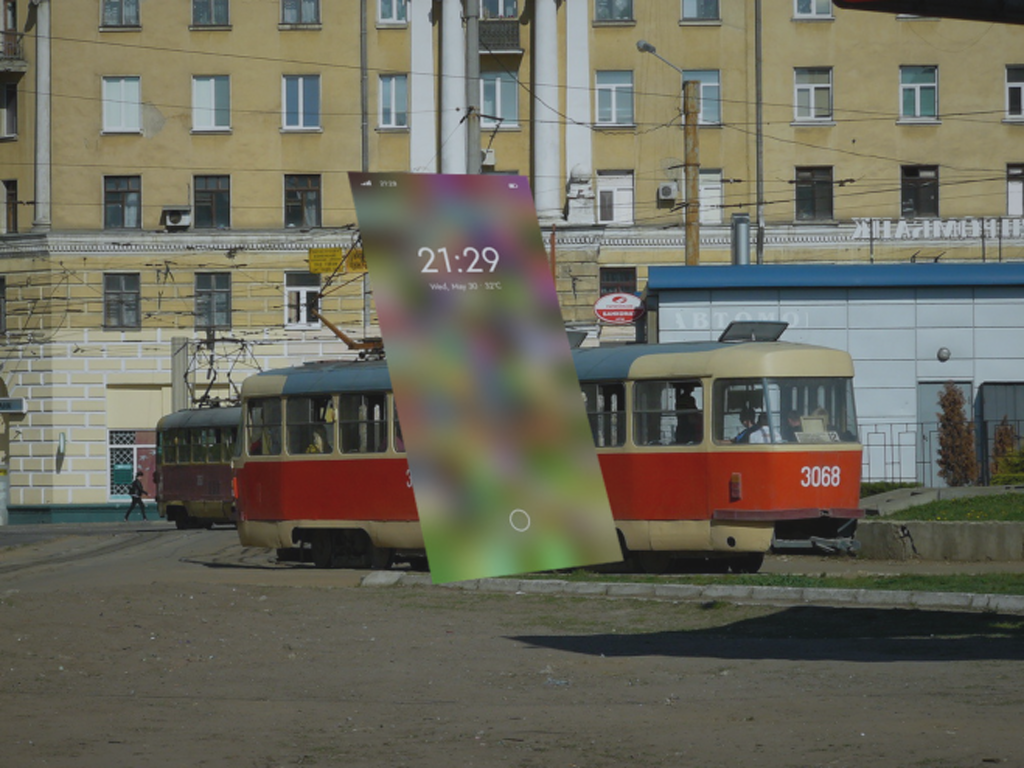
T21:29
